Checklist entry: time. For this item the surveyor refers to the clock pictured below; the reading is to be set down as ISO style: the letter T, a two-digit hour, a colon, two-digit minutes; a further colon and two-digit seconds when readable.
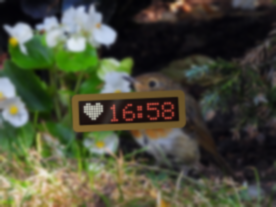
T16:58
